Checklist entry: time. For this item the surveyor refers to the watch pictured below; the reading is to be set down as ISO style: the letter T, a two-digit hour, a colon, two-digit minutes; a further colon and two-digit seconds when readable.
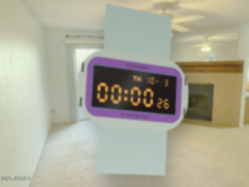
T00:00
